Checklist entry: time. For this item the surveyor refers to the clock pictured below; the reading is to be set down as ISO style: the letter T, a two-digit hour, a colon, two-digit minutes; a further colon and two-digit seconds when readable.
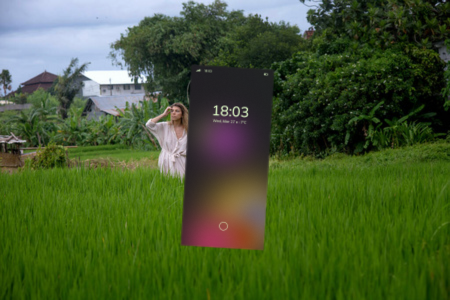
T18:03
